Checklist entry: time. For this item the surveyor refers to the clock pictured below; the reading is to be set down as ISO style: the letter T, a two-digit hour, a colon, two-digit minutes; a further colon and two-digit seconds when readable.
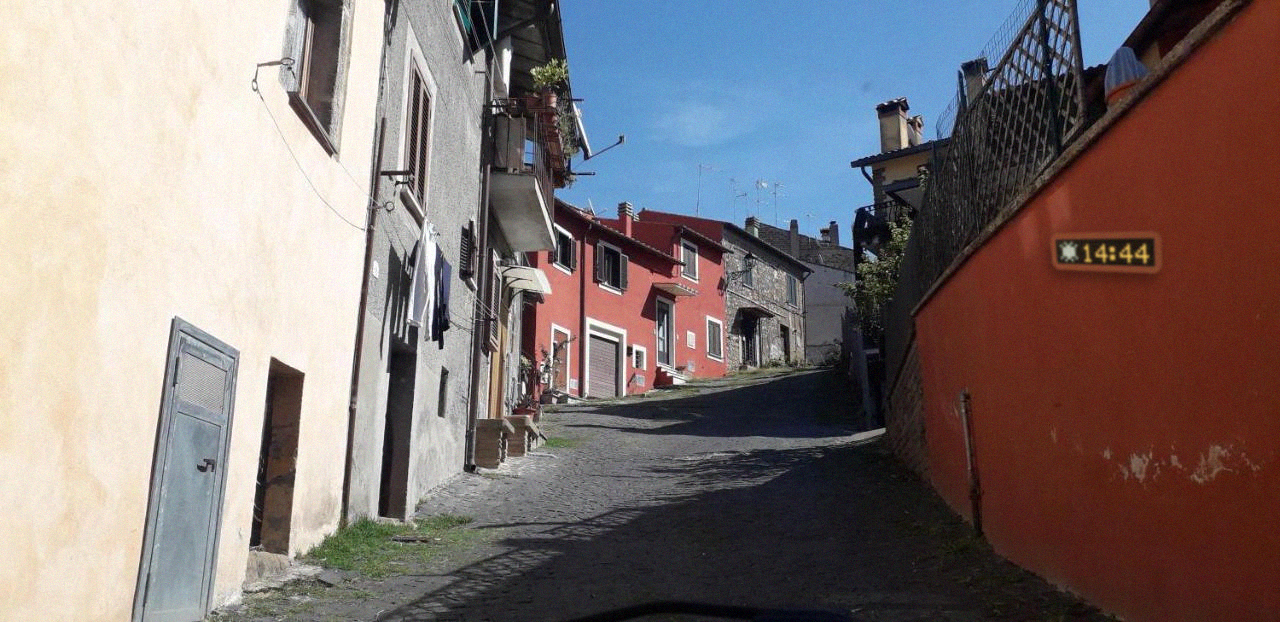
T14:44
